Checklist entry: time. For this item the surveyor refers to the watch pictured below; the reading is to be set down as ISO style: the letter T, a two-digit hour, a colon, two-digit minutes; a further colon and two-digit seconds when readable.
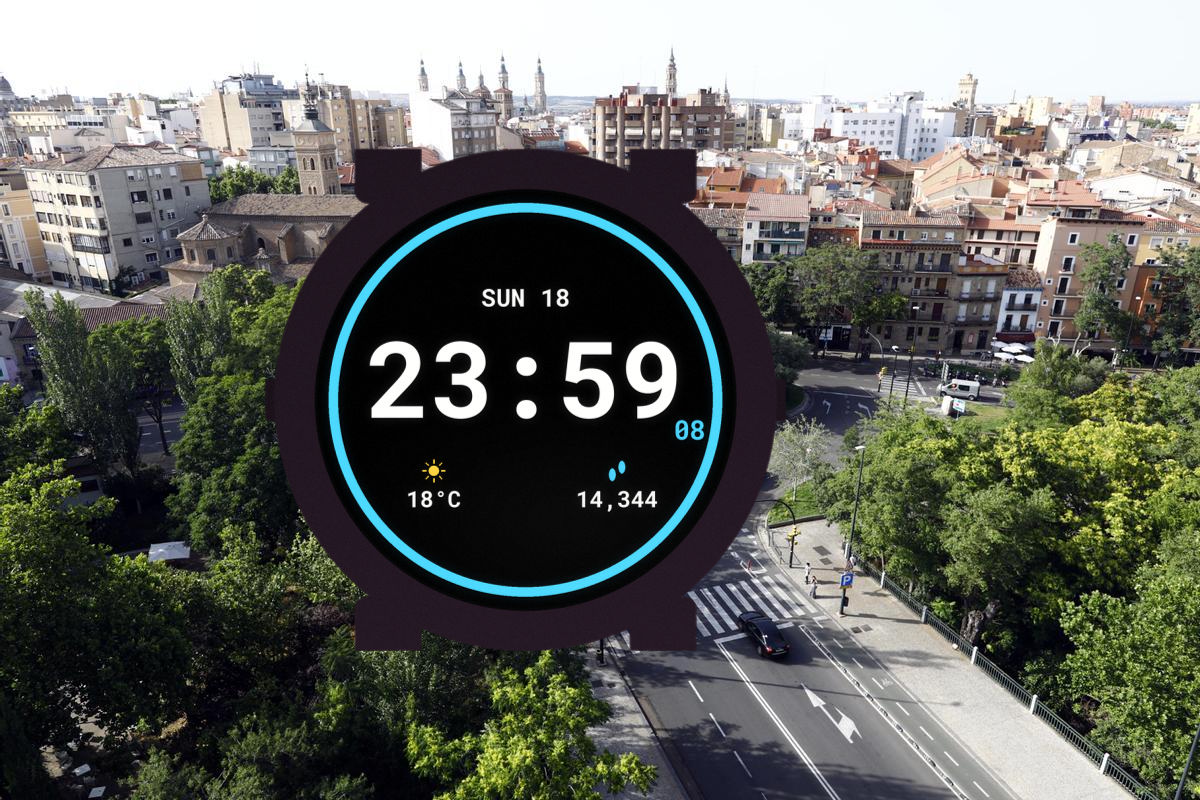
T23:59:08
